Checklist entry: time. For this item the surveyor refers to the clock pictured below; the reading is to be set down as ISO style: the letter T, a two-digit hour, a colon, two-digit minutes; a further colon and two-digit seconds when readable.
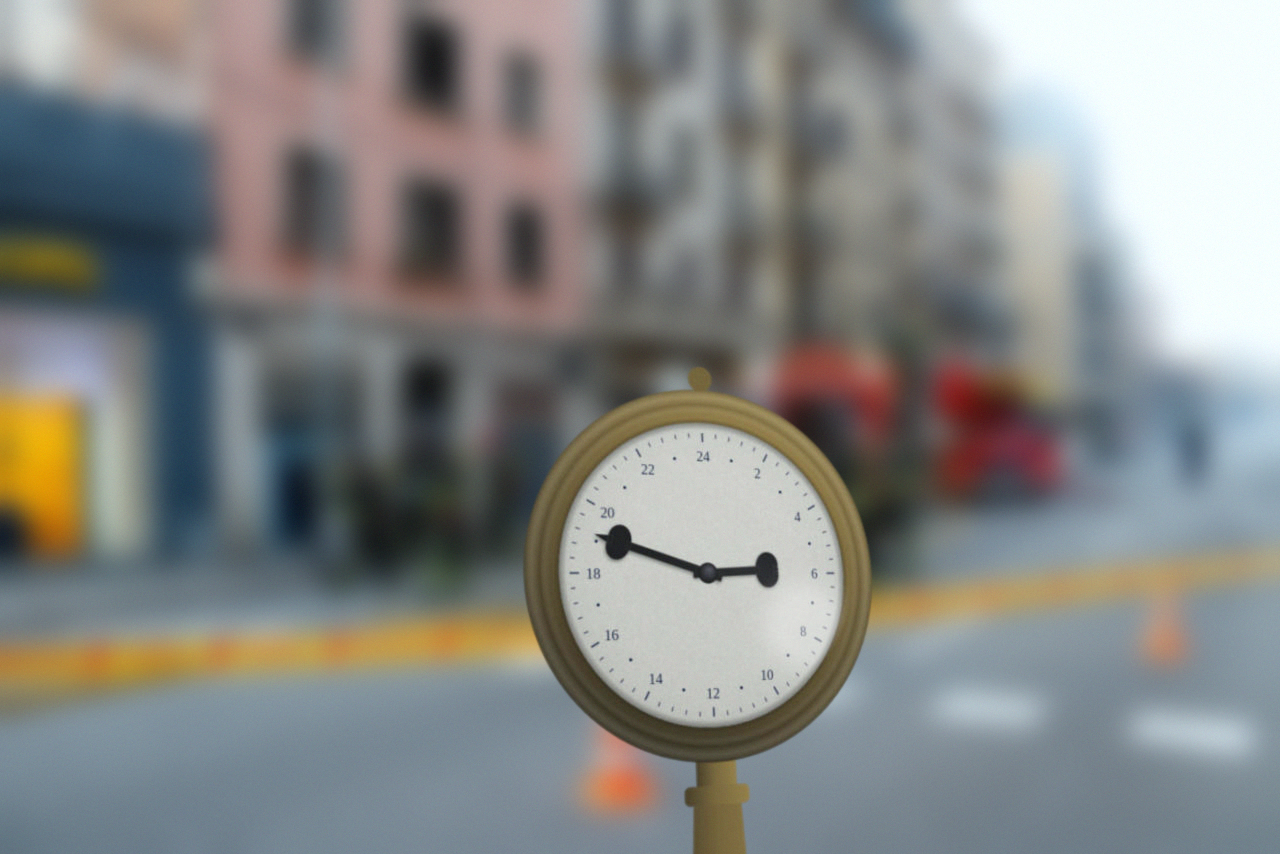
T05:48
